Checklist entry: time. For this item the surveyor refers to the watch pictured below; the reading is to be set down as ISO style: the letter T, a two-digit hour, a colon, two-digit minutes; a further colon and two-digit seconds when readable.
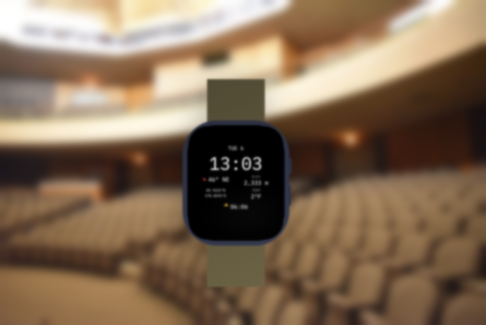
T13:03
